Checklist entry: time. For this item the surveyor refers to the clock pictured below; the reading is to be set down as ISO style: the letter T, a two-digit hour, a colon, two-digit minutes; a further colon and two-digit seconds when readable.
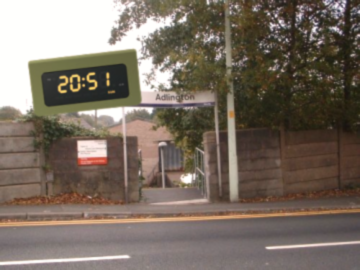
T20:51
